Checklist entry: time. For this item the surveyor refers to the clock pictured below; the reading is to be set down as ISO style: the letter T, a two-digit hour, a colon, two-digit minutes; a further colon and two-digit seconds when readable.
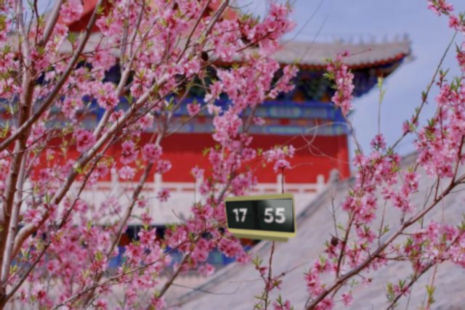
T17:55
